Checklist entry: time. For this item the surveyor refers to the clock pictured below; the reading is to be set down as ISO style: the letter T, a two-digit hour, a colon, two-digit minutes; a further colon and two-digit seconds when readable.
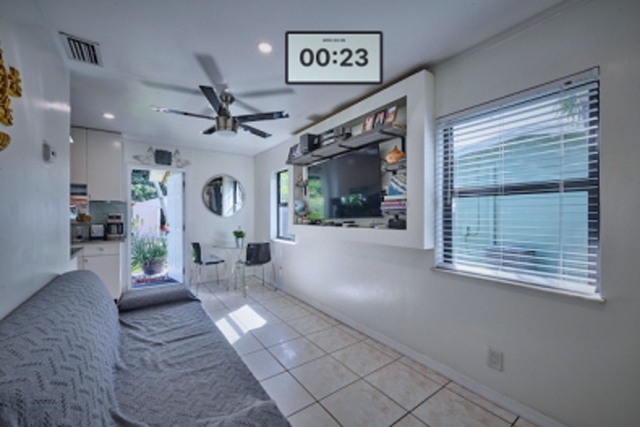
T00:23
